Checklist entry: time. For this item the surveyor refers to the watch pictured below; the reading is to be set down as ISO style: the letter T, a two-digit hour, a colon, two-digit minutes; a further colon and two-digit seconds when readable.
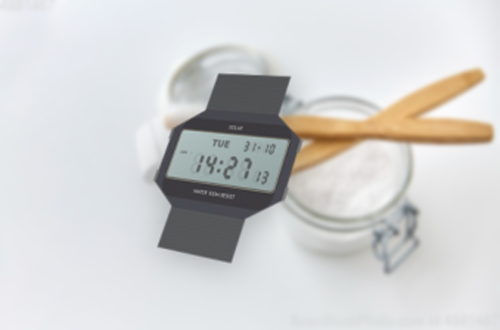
T14:27:13
